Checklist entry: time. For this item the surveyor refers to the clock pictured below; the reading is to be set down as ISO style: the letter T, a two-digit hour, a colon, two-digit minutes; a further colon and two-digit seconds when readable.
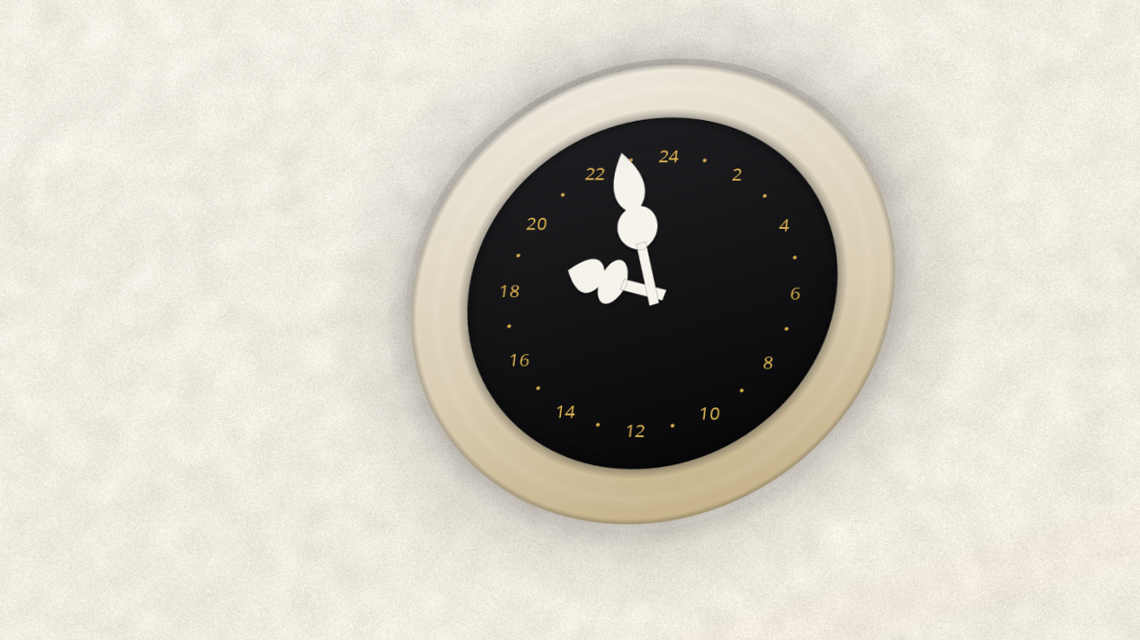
T18:57
